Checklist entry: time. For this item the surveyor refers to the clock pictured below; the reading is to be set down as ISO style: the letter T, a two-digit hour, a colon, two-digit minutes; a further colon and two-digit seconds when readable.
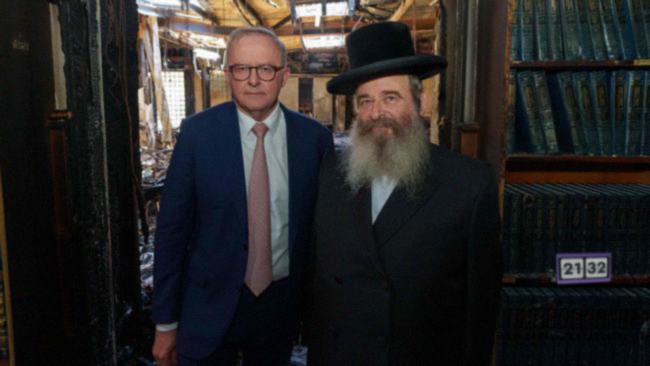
T21:32
